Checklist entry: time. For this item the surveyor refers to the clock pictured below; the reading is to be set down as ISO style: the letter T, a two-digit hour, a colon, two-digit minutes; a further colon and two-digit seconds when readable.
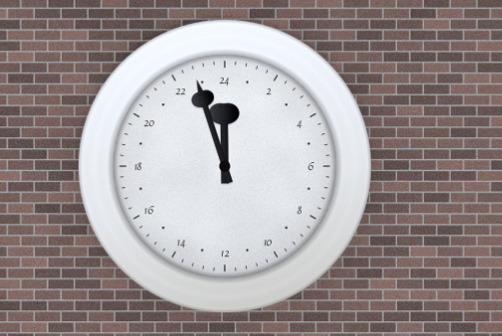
T23:57
